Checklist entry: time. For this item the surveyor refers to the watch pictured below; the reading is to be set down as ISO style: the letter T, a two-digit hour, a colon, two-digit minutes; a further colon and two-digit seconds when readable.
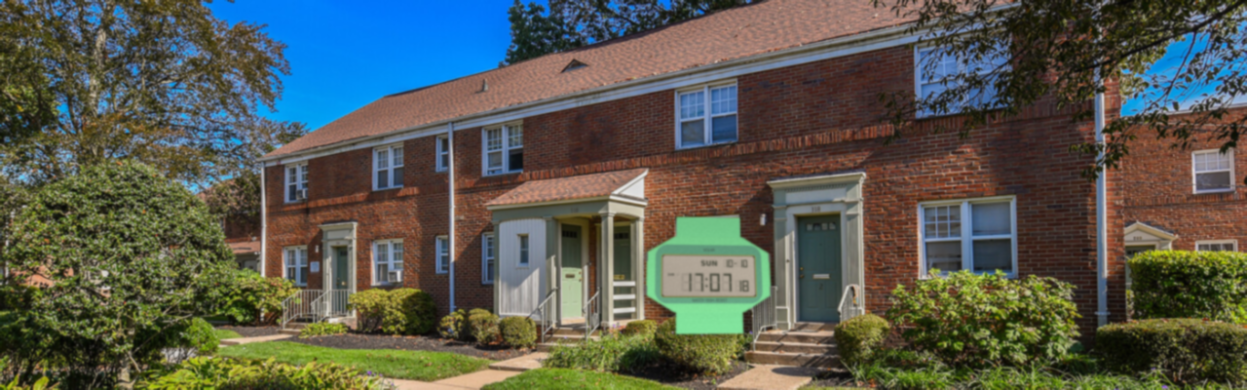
T17:07:18
